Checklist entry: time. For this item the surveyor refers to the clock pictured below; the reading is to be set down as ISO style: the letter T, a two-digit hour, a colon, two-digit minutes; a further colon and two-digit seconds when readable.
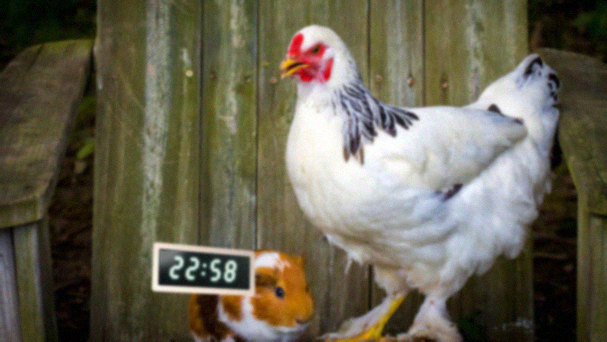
T22:58
